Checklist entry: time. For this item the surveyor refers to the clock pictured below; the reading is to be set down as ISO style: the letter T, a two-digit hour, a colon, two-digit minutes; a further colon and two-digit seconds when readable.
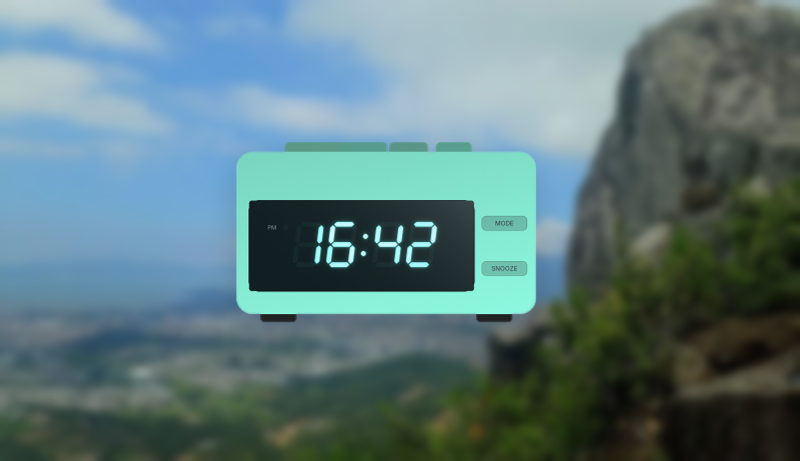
T16:42
